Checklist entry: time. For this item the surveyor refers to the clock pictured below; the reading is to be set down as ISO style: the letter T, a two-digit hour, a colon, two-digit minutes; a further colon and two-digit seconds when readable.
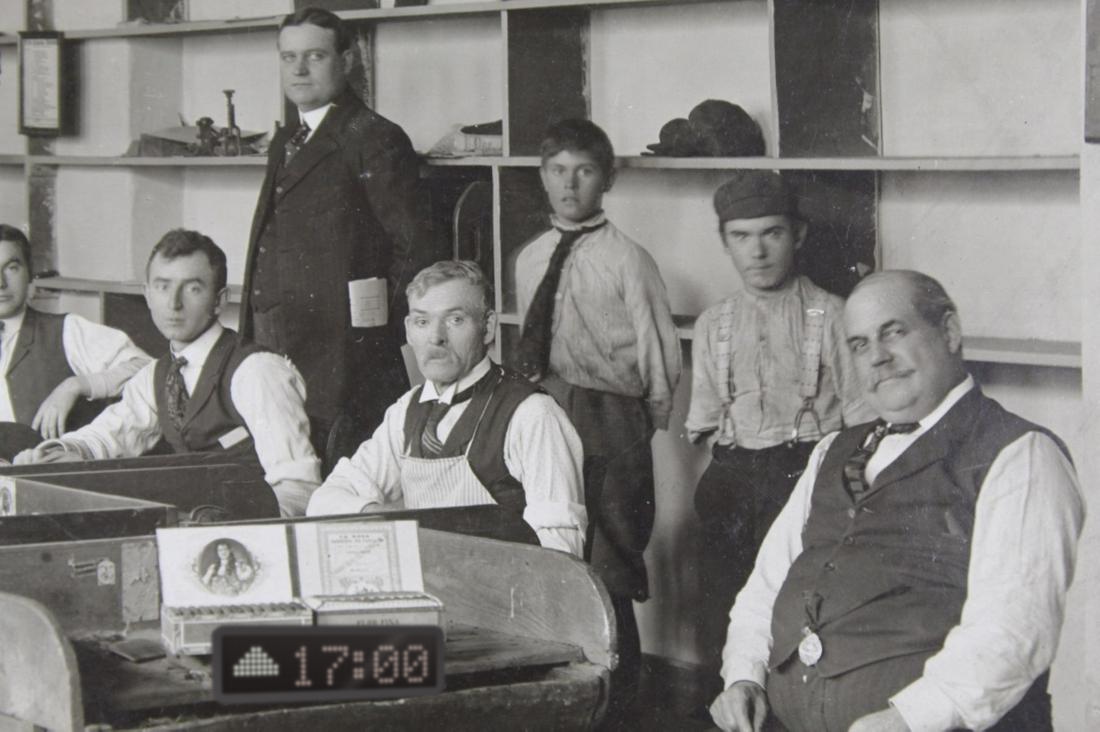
T17:00
